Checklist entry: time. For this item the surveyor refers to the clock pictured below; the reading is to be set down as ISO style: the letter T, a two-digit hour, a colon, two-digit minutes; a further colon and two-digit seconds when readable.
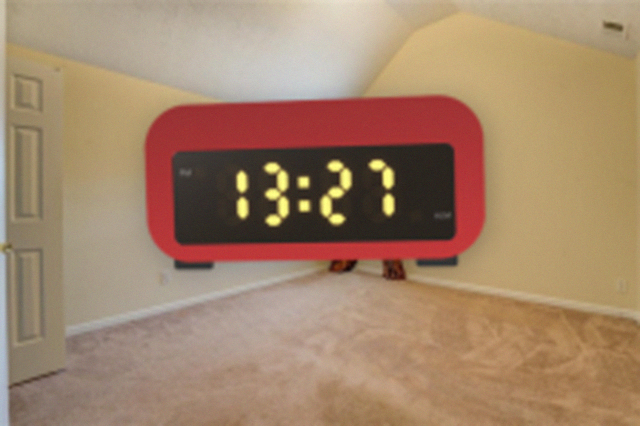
T13:27
